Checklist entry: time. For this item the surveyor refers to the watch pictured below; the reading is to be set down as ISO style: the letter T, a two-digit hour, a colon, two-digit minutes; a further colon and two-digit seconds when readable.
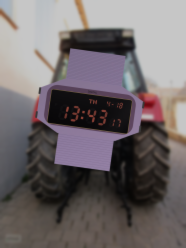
T13:43:17
